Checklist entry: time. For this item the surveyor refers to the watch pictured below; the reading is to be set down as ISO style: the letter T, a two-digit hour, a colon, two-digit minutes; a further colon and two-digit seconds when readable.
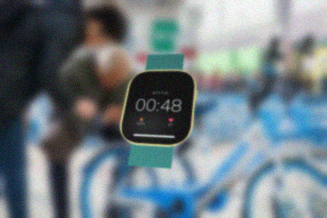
T00:48
